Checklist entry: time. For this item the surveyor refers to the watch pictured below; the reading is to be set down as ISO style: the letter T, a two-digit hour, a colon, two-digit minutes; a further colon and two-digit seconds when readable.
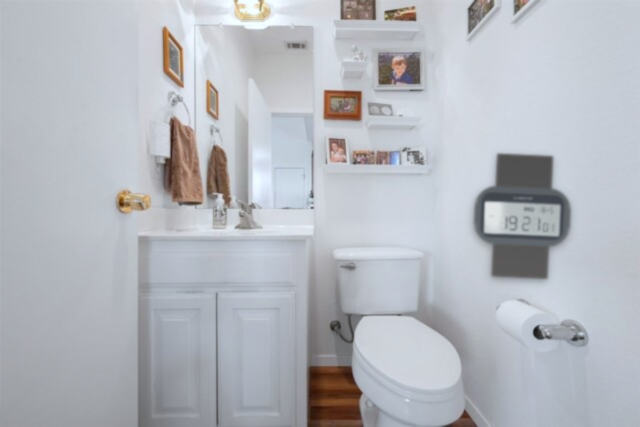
T19:21
